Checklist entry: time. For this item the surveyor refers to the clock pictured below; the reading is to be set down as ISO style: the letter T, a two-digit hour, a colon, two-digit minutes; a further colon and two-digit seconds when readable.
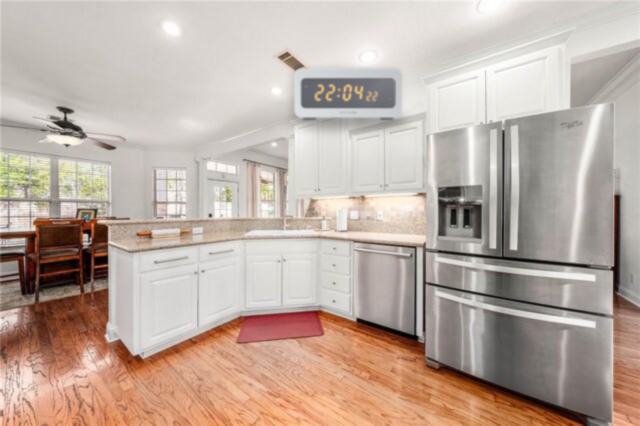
T22:04
